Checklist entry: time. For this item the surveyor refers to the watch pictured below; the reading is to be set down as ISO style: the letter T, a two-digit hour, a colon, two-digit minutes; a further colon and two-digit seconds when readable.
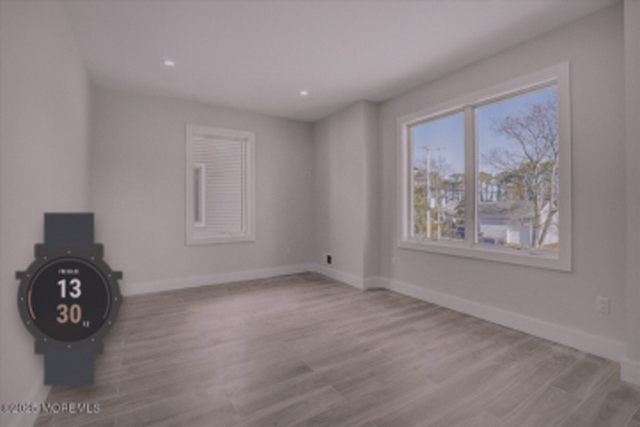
T13:30
